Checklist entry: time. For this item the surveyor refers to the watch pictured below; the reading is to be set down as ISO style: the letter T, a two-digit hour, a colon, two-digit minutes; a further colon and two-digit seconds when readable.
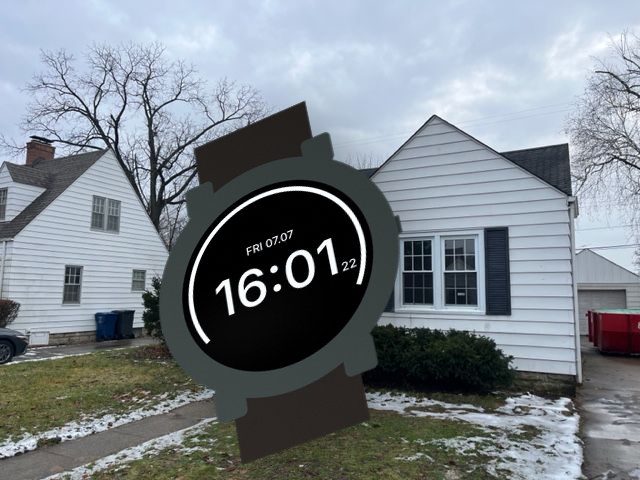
T16:01:22
